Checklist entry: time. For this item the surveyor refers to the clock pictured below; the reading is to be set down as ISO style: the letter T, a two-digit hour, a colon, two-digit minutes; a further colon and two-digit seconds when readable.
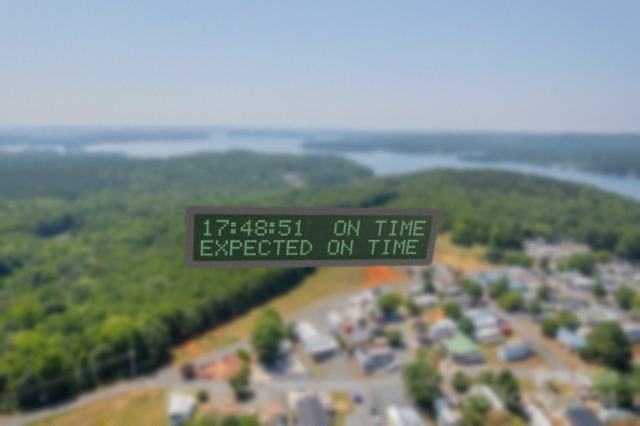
T17:48:51
